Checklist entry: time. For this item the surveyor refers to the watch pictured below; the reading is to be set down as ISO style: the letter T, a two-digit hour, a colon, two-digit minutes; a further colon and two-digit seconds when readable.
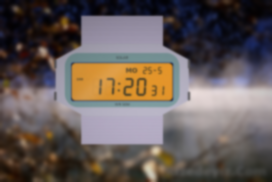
T17:20
